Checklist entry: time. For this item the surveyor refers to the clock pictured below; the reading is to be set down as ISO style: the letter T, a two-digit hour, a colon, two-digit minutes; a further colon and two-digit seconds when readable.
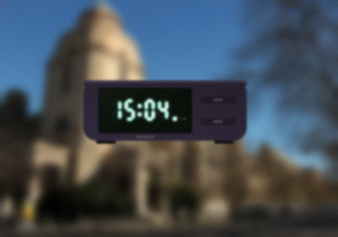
T15:04
